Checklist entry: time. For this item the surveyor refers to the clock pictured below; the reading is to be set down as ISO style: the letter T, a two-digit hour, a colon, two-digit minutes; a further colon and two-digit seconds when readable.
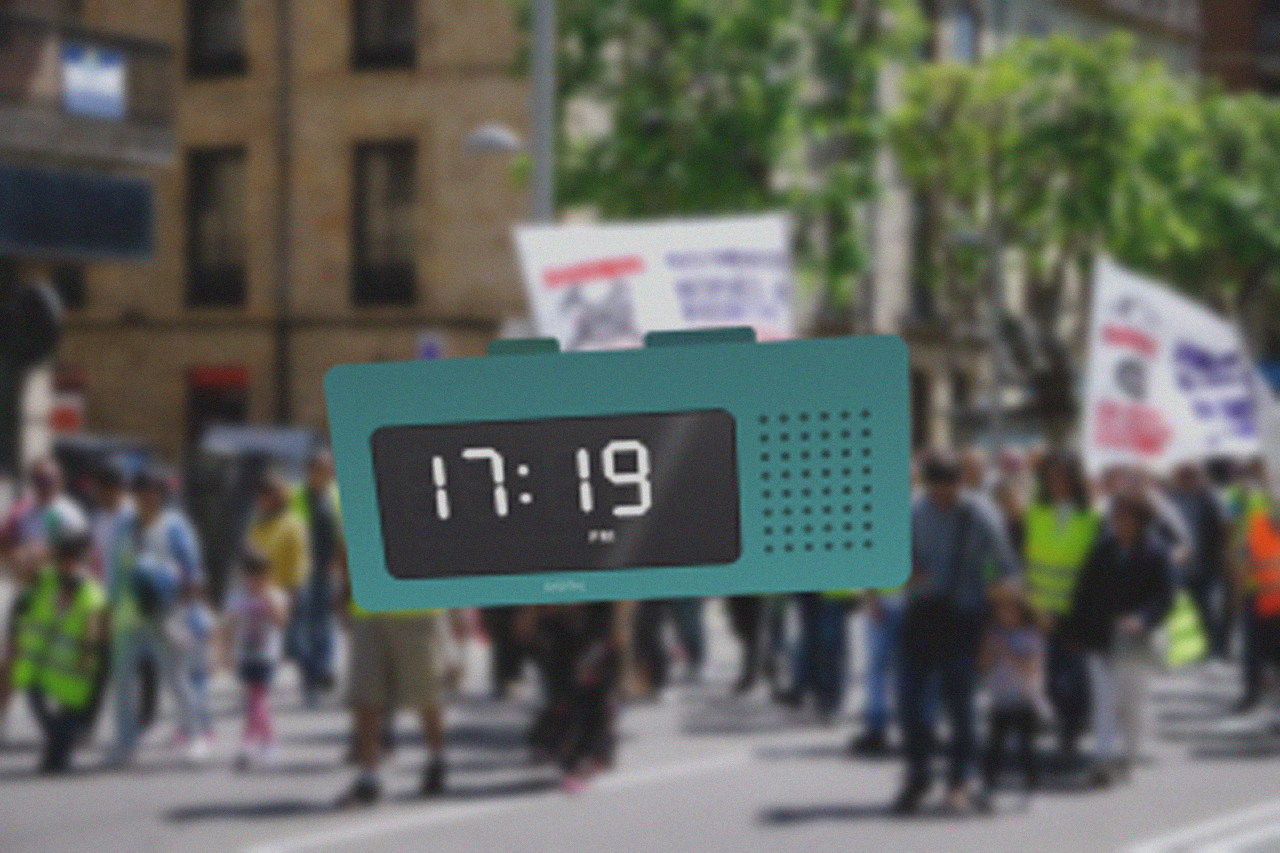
T17:19
